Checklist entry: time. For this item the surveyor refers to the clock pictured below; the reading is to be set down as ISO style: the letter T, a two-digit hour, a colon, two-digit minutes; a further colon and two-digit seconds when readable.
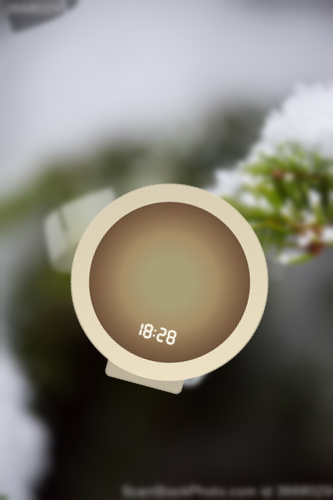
T18:28
